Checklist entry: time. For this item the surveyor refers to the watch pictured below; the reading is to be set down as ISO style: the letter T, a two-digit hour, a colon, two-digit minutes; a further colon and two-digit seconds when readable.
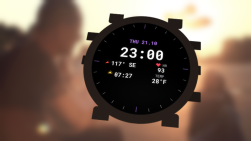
T23:00
